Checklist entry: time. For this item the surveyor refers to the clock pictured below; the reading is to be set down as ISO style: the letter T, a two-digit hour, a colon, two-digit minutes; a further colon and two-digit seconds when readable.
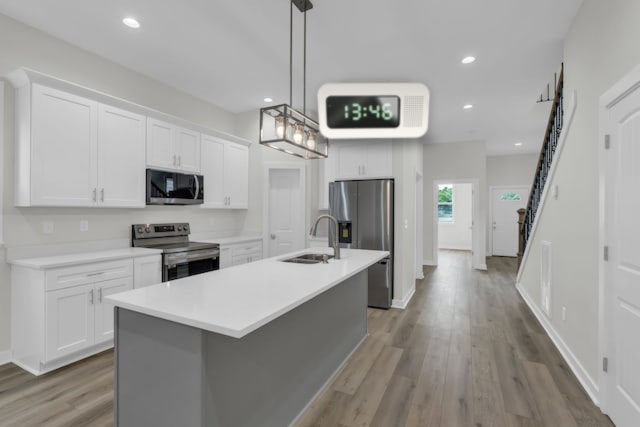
T13:46
